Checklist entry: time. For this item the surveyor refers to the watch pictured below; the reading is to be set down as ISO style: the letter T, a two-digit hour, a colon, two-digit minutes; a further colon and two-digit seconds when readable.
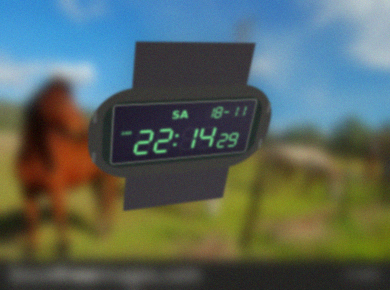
T22:14:29
